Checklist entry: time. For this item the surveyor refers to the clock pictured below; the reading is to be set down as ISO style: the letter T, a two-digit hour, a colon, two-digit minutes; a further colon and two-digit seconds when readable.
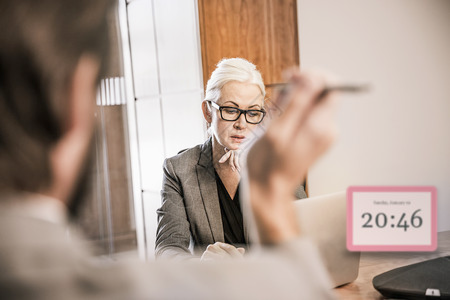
T20:46
